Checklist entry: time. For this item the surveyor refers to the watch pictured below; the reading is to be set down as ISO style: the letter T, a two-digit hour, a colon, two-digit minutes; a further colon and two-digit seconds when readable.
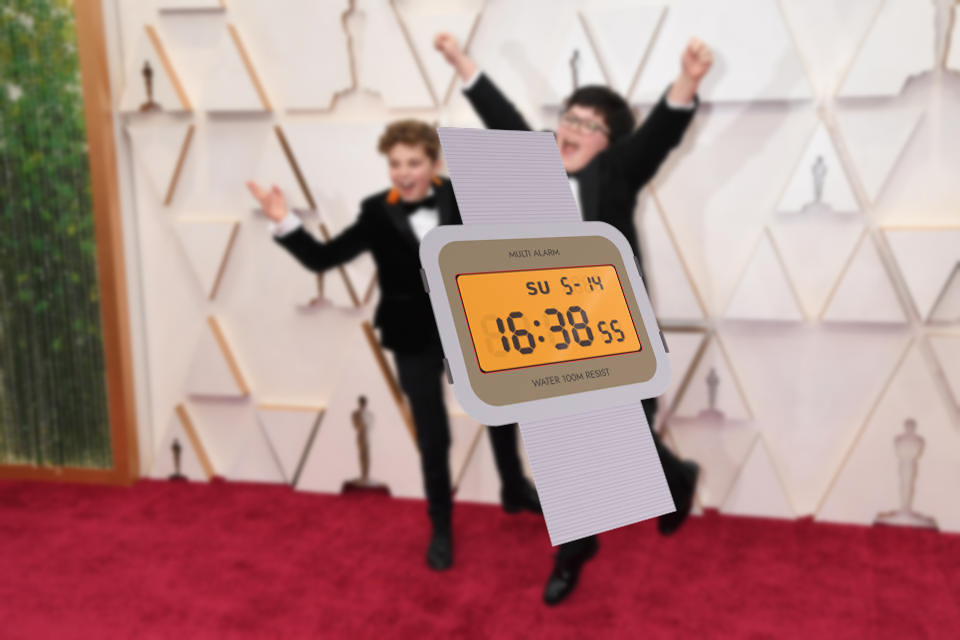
T16:38:55
